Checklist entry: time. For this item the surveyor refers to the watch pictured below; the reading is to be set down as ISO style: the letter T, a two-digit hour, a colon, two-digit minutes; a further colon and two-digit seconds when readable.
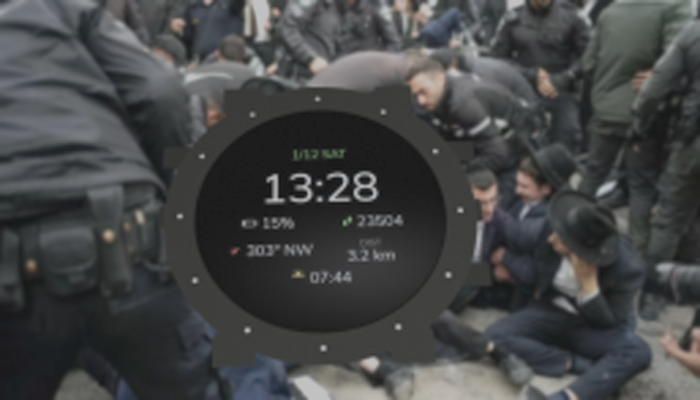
T13:28
